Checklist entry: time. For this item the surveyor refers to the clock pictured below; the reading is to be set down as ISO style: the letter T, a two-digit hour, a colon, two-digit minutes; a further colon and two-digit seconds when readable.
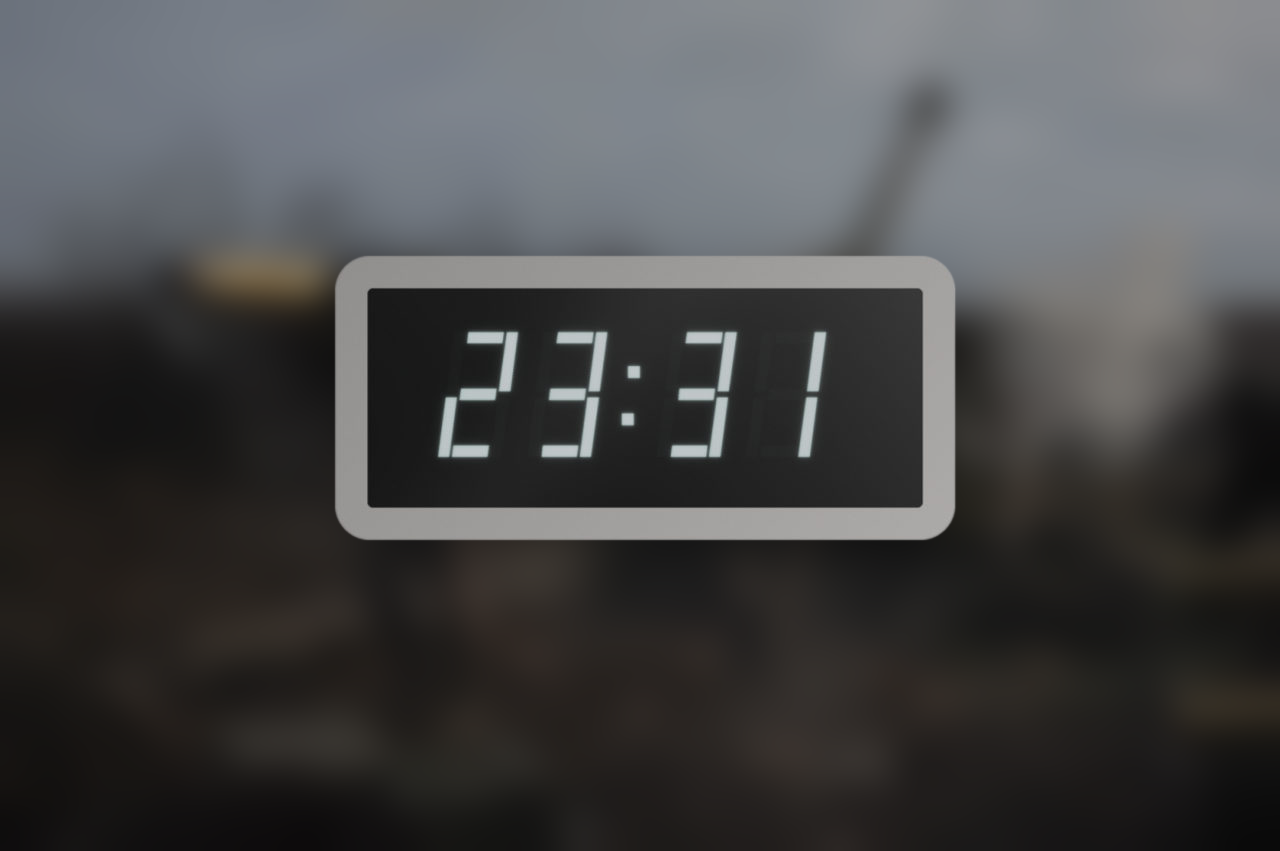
T23:31
